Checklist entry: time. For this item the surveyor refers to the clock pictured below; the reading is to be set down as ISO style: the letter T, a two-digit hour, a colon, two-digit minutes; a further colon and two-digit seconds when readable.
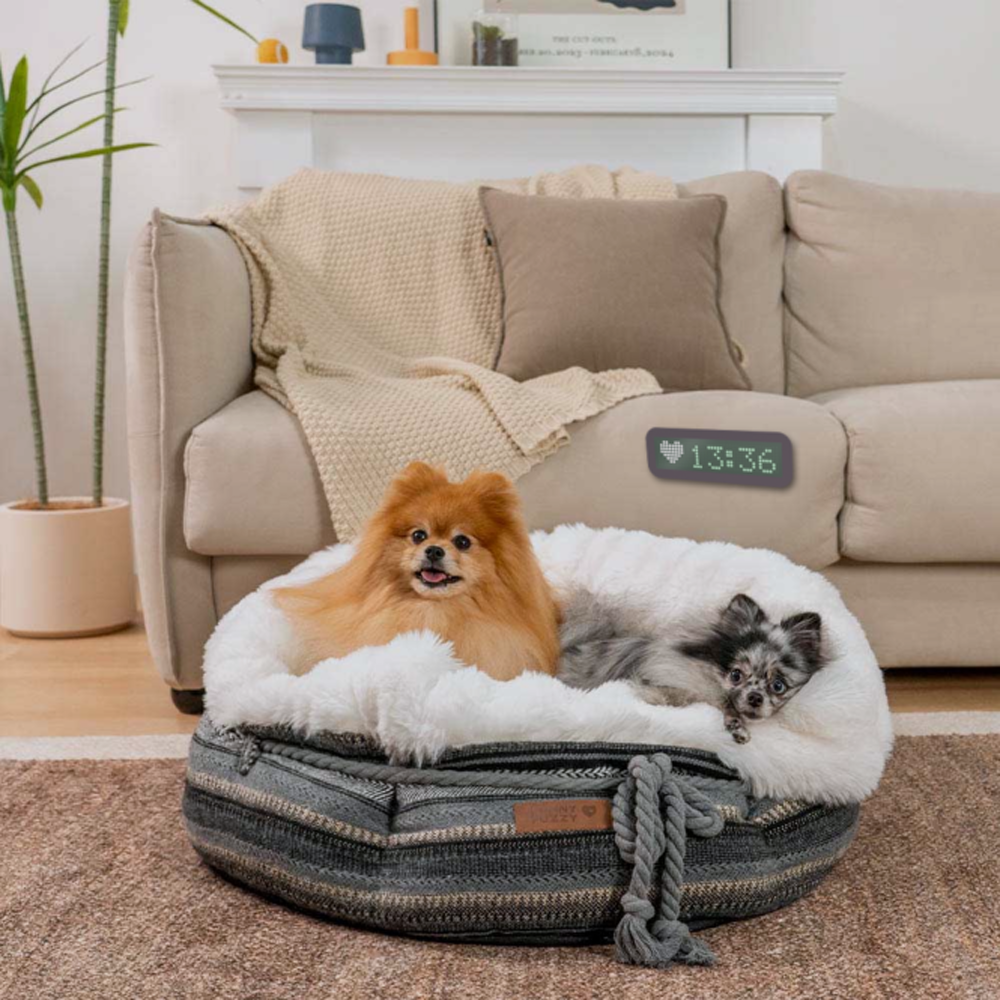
T13:36
